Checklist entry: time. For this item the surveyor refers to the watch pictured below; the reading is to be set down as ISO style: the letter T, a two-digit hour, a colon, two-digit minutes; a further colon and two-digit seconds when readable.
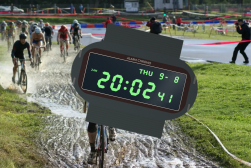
T20:02:41
